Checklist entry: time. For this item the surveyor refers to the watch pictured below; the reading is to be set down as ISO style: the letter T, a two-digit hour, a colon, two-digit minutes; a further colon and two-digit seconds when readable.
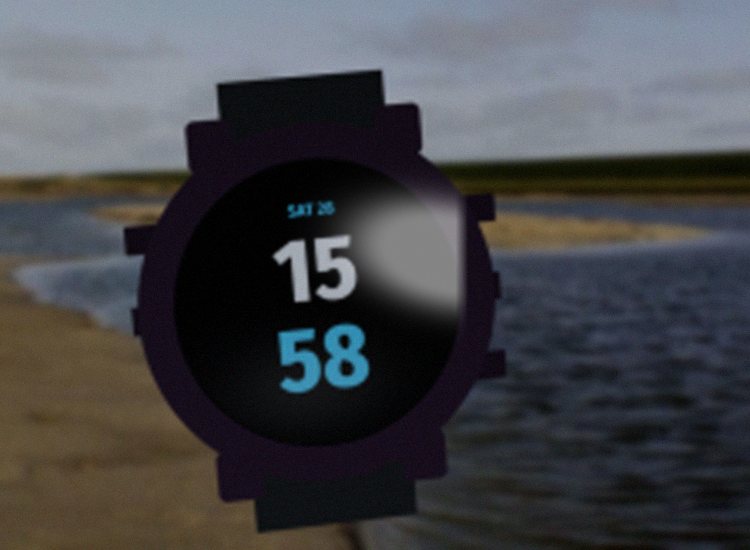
T15:58
